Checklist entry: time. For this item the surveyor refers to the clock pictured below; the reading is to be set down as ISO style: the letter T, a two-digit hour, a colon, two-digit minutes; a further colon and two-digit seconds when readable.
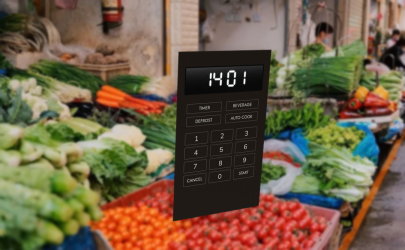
T14:01
